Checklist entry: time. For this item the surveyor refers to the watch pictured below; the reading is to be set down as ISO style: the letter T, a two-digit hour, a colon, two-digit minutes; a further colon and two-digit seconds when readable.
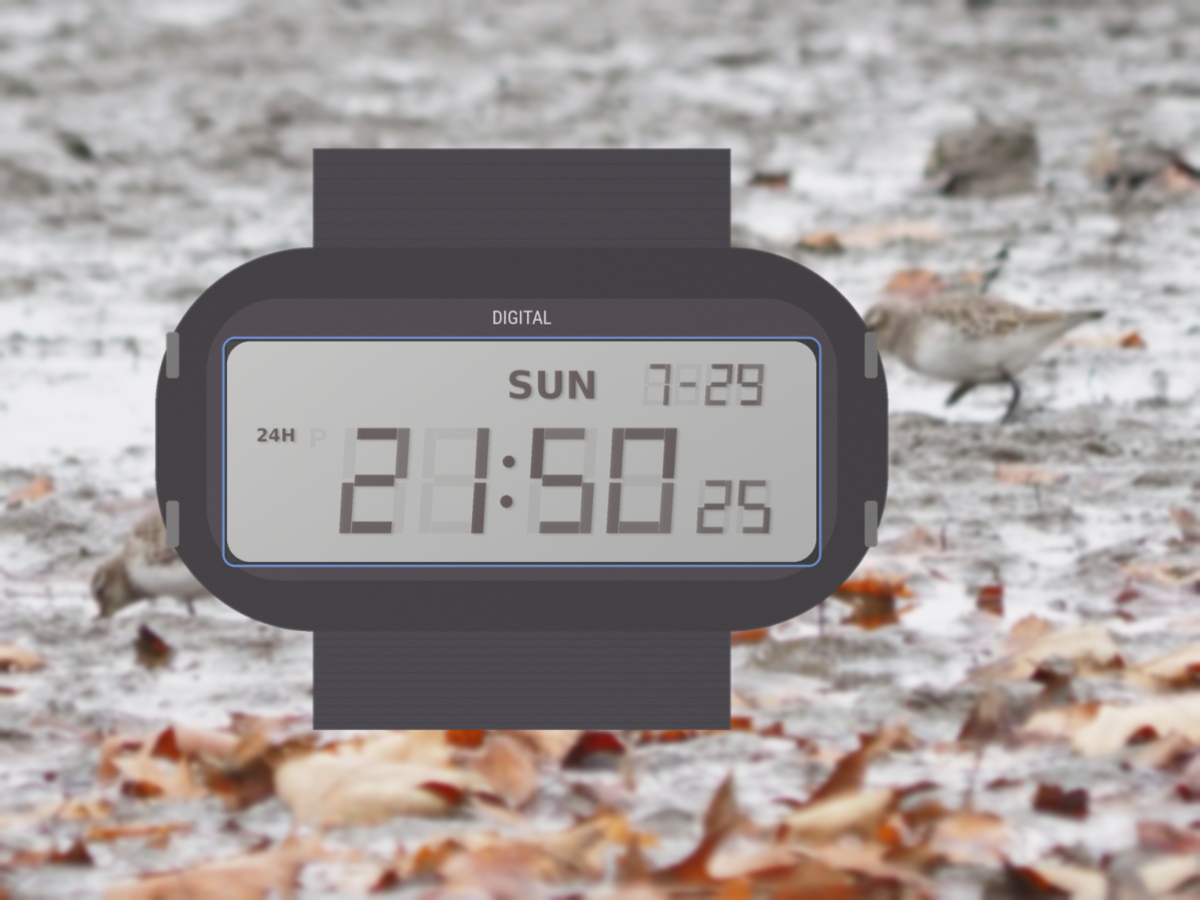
T21:50:25
